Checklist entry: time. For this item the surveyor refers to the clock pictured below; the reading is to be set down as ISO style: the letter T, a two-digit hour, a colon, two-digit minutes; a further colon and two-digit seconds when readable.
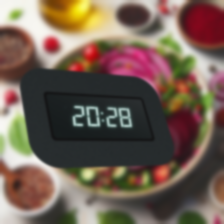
T20:28
